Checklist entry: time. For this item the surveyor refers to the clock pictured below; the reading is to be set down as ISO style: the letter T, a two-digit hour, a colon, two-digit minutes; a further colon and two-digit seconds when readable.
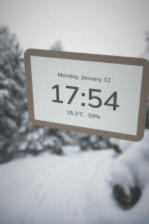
T17:54
